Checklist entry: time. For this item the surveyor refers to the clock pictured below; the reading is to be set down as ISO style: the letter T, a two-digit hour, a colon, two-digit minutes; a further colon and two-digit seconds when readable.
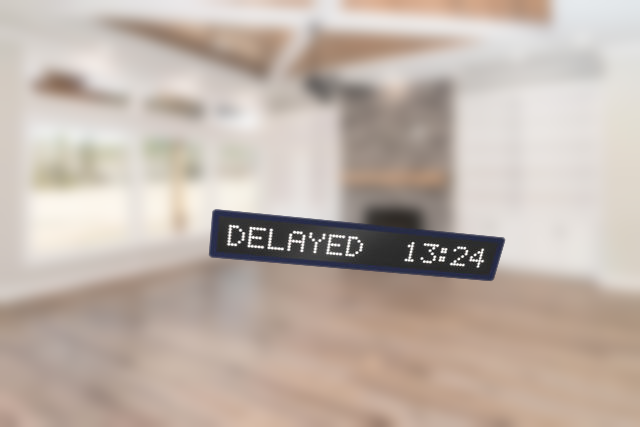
T13:24
